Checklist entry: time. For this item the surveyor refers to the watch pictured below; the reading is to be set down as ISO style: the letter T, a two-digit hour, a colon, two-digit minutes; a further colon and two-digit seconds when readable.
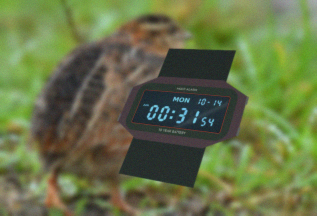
T00:31:54
